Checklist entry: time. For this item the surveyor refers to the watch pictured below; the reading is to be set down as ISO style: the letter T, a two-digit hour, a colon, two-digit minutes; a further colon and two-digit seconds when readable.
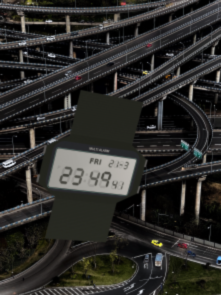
T23:49:41
